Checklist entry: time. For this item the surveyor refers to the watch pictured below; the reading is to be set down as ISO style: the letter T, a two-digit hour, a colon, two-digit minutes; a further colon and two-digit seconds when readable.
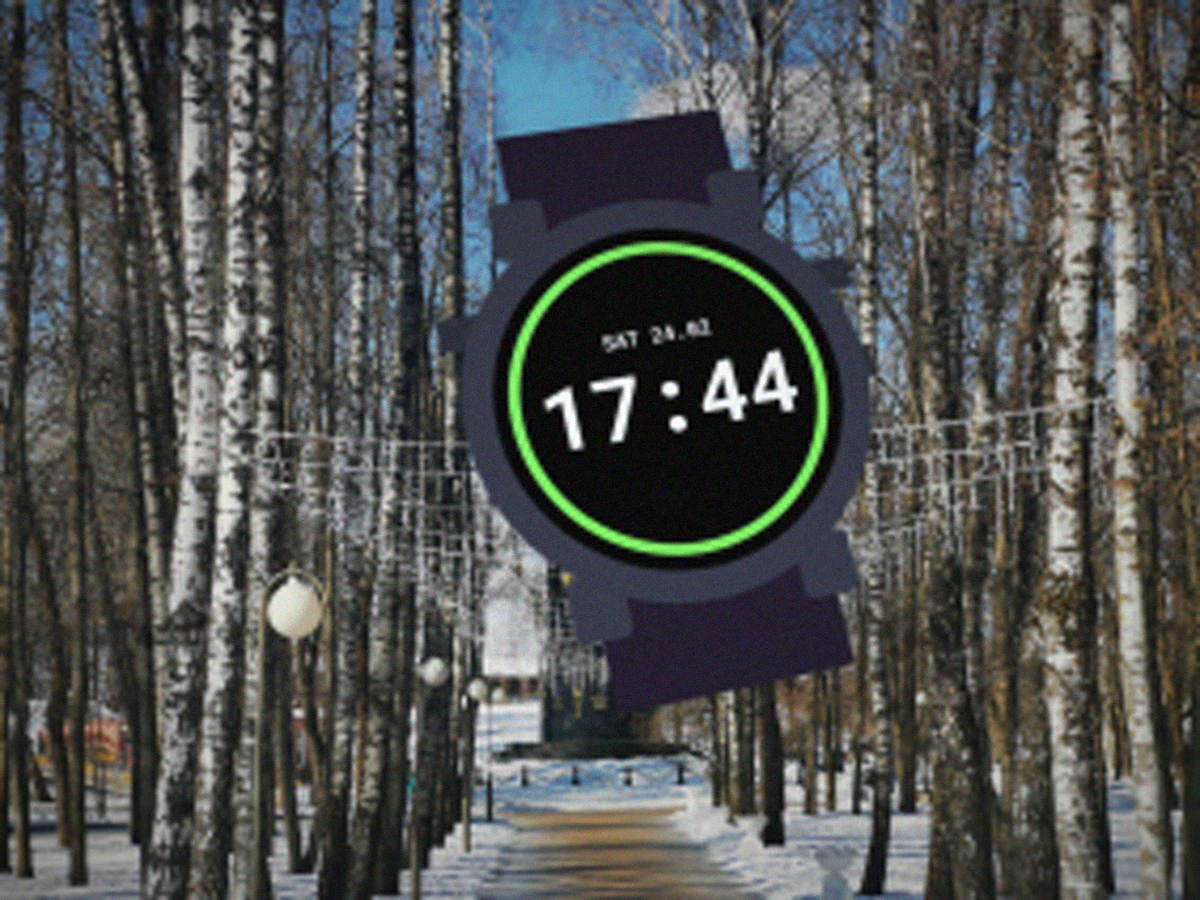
T17:44
